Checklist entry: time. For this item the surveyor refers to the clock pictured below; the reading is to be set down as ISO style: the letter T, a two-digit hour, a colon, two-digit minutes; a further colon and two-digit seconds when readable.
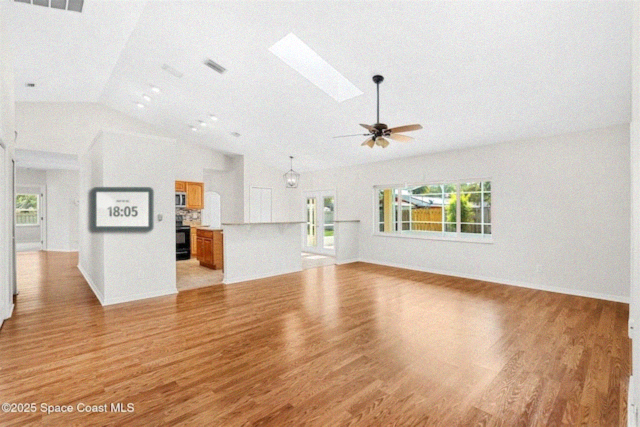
T18:05
